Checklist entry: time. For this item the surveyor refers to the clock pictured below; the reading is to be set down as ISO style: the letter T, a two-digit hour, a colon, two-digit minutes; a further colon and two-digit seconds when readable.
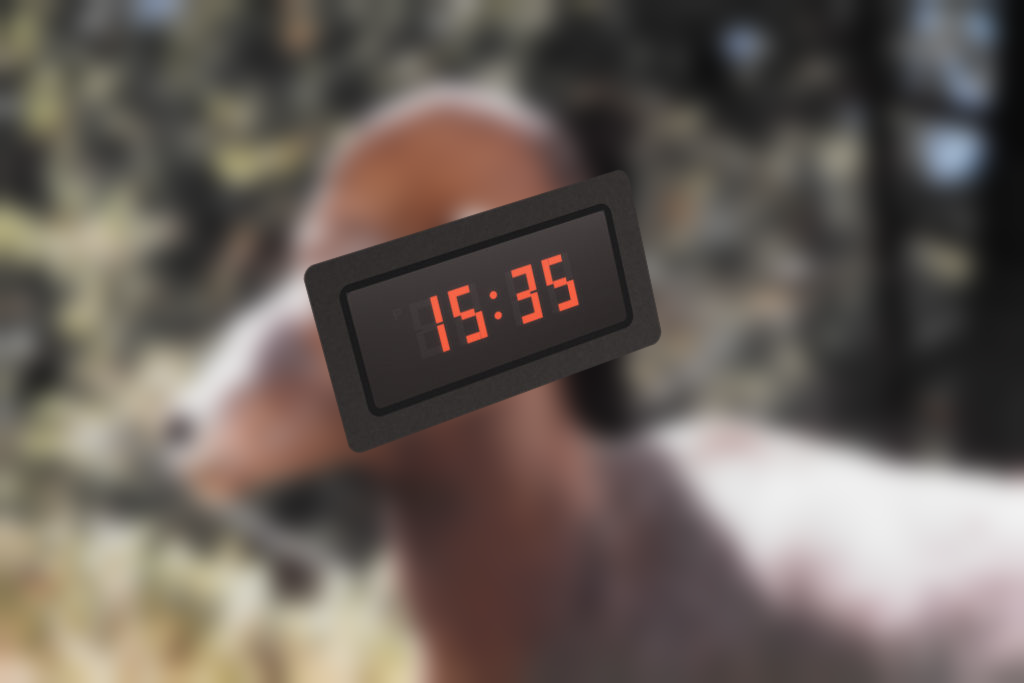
T15:35
